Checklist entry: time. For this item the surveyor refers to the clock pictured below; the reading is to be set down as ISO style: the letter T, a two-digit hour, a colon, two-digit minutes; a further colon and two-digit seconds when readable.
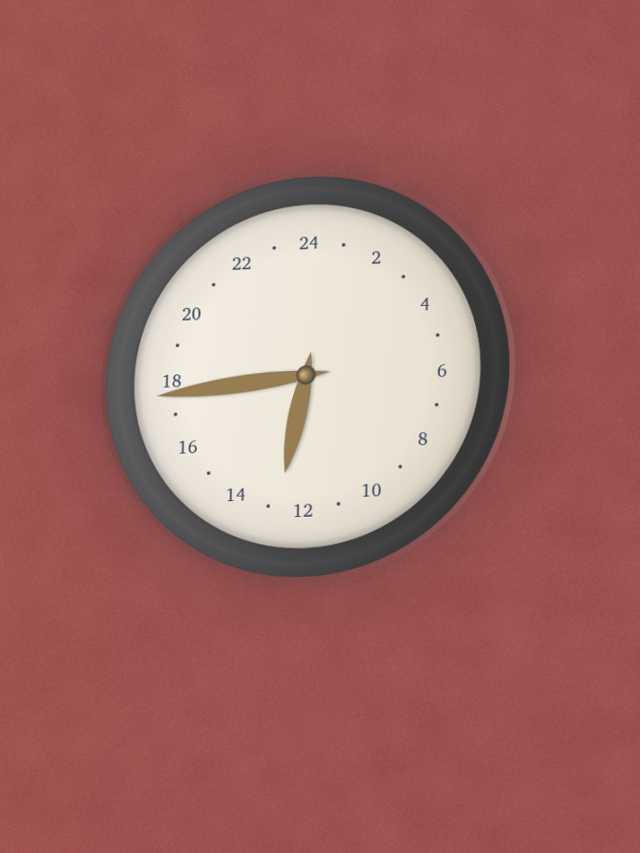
T12:44
